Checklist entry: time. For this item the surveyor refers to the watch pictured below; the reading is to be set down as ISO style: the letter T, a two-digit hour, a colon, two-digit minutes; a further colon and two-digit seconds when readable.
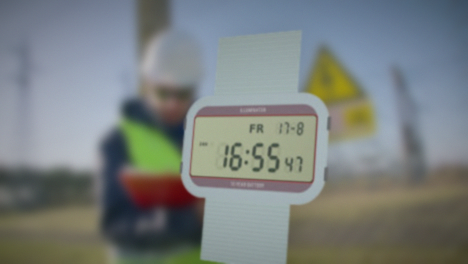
T16:55:47
